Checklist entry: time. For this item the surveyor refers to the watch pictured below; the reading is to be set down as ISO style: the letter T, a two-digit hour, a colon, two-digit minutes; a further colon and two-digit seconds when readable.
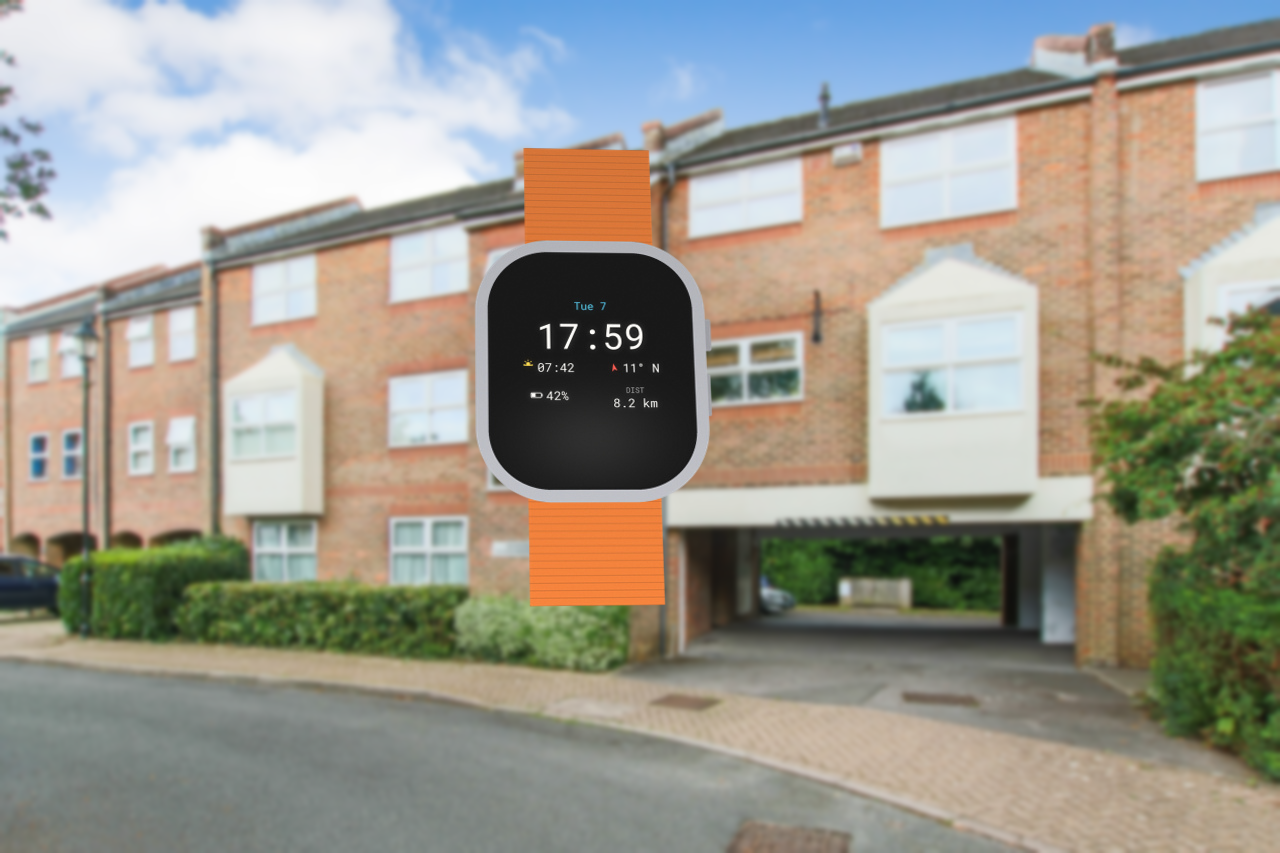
T17:59
